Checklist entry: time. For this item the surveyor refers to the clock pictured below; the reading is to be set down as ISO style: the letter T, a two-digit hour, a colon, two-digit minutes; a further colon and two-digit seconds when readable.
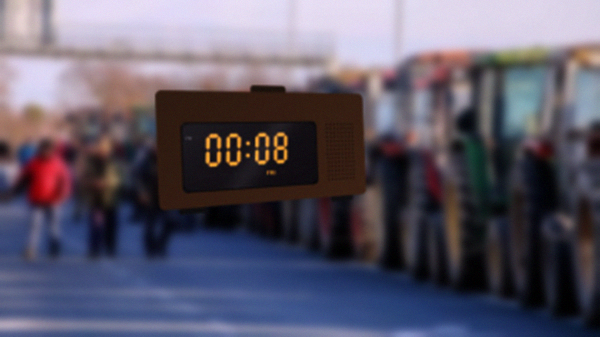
T00:08
